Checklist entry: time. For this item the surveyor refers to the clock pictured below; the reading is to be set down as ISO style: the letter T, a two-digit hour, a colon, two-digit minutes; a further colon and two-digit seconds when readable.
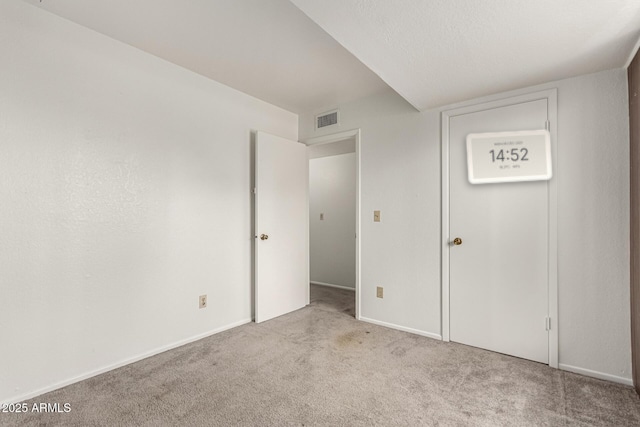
T14:52
